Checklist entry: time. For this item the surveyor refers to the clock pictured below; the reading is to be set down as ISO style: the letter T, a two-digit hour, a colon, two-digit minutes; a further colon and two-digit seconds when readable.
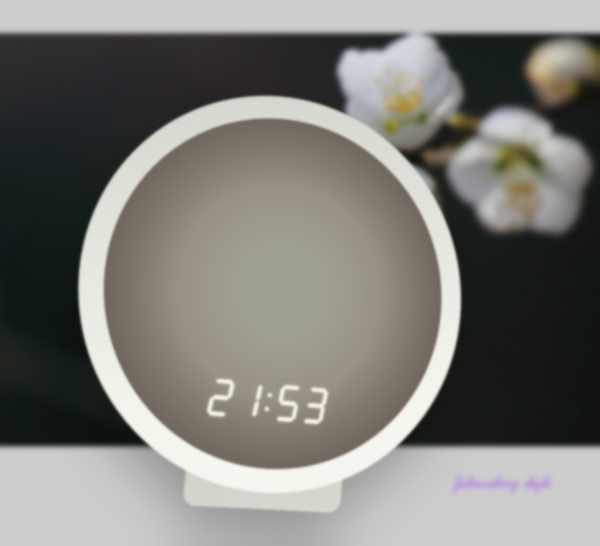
T21:53
